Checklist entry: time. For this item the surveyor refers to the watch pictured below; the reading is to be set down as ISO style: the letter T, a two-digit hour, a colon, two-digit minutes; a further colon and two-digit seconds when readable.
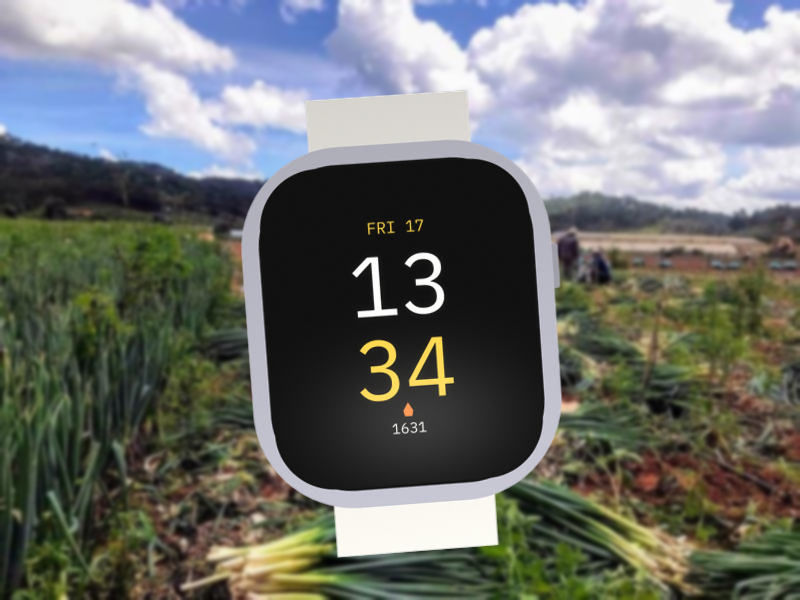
T13:34
